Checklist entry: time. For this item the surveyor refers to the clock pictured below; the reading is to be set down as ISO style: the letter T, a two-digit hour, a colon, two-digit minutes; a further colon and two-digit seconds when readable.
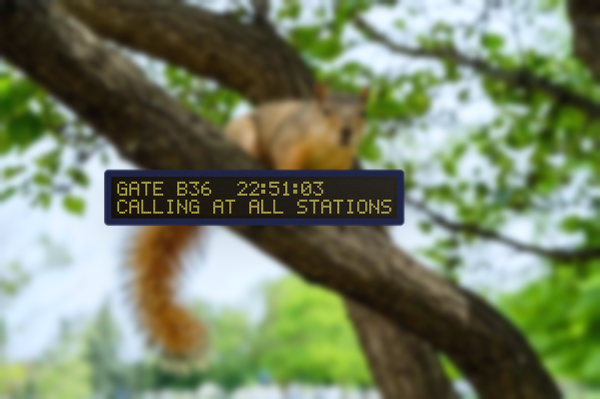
T22:51:03
